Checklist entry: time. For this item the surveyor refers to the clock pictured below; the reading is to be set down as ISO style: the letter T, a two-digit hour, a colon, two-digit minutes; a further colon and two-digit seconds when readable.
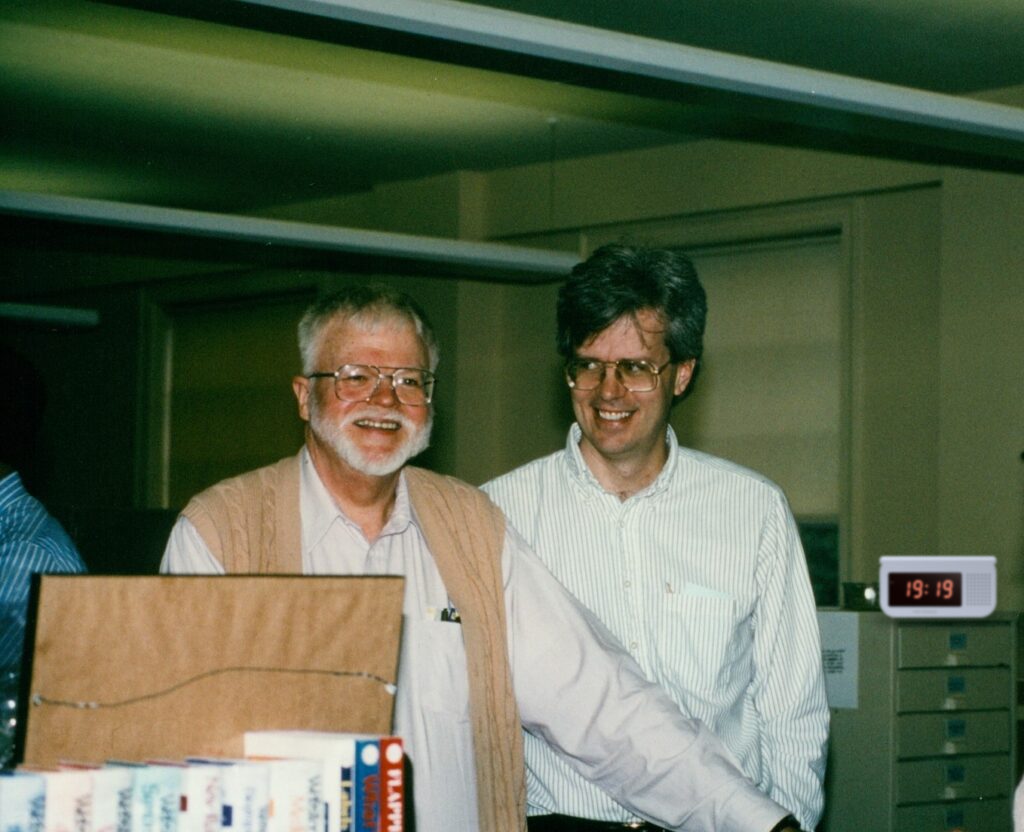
T19:19
